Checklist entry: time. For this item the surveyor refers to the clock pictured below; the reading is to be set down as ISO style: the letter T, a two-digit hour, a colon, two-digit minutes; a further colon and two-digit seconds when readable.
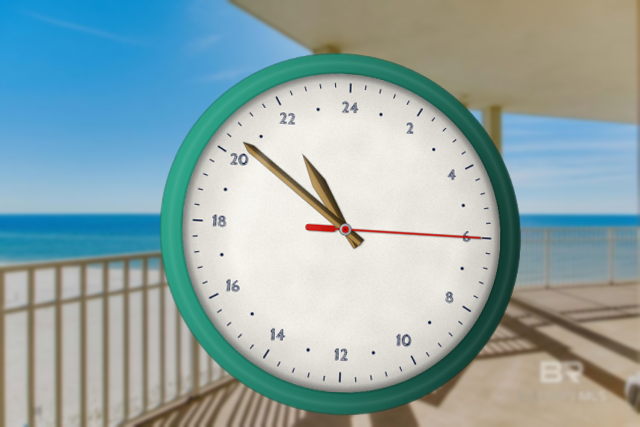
T21:51:15
